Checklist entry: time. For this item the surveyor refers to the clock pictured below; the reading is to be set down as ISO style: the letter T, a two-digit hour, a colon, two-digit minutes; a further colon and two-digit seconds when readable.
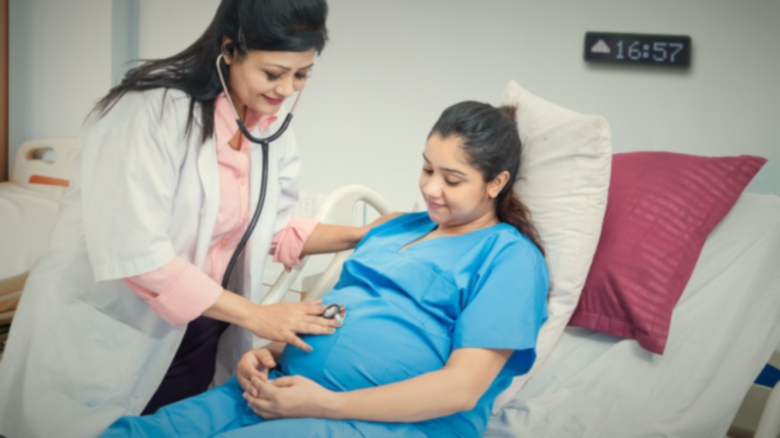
T16:57
